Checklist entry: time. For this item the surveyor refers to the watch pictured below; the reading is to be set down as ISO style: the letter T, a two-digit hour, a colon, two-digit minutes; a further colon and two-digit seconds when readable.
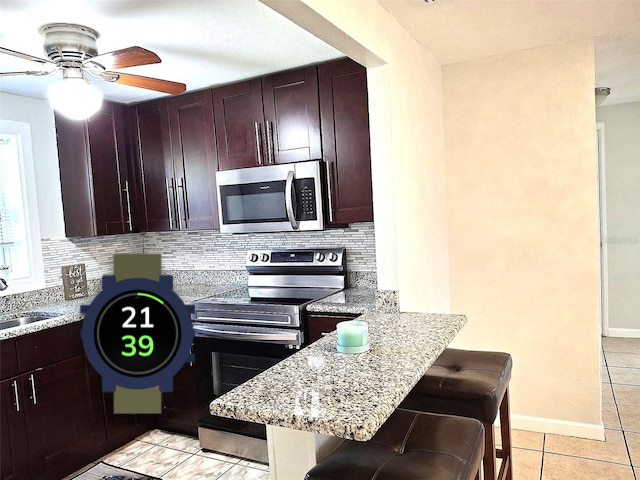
T21:39
